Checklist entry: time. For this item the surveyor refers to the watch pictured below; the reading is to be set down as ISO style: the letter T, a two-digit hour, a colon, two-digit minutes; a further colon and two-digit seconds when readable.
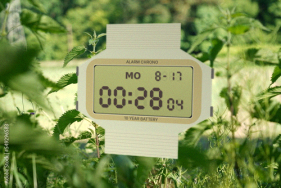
T00:28:04
